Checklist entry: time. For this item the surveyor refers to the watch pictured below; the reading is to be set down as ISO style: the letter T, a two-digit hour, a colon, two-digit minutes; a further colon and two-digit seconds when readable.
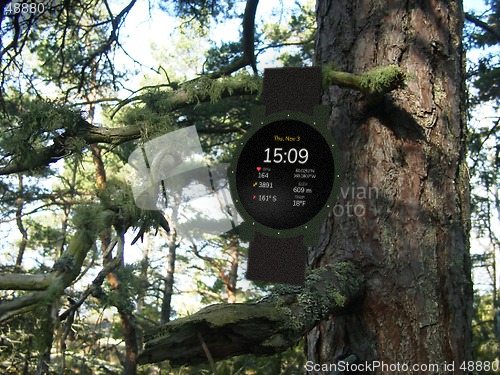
T15:09
